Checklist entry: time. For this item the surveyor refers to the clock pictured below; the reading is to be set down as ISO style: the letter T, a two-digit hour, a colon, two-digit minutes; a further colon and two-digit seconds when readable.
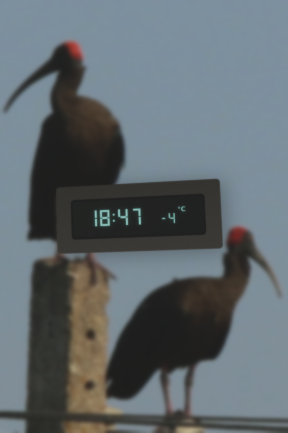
T18:47
